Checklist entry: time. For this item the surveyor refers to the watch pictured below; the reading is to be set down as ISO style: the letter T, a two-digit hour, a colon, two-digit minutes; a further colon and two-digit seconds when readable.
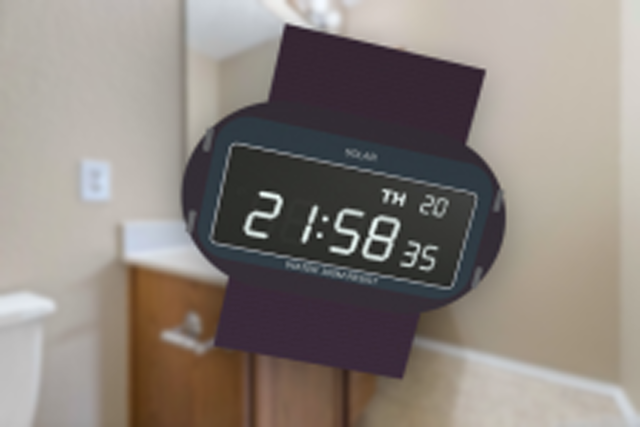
T21:58:35
